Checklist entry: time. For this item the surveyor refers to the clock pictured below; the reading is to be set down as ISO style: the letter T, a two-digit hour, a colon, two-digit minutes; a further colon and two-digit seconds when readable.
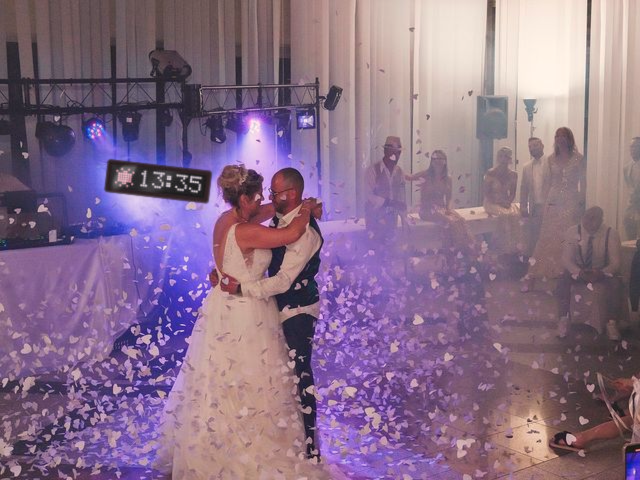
T13:35
